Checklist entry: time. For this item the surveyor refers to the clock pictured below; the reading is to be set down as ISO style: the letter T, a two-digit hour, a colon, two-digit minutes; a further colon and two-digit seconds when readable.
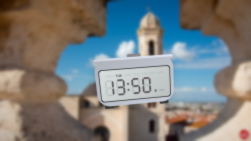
T13:50
